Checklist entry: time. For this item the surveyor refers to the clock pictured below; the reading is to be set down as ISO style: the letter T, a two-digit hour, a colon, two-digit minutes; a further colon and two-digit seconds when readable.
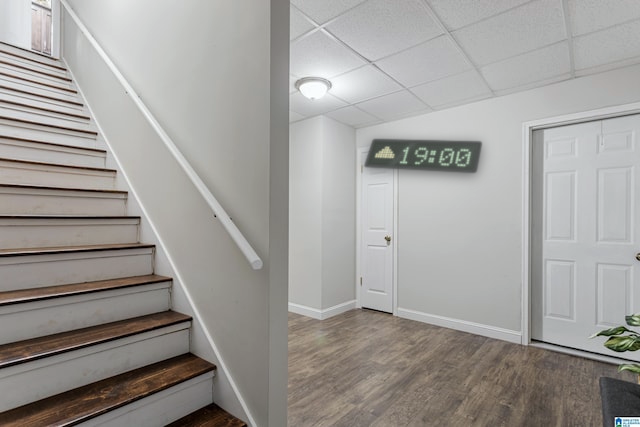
T19:00
